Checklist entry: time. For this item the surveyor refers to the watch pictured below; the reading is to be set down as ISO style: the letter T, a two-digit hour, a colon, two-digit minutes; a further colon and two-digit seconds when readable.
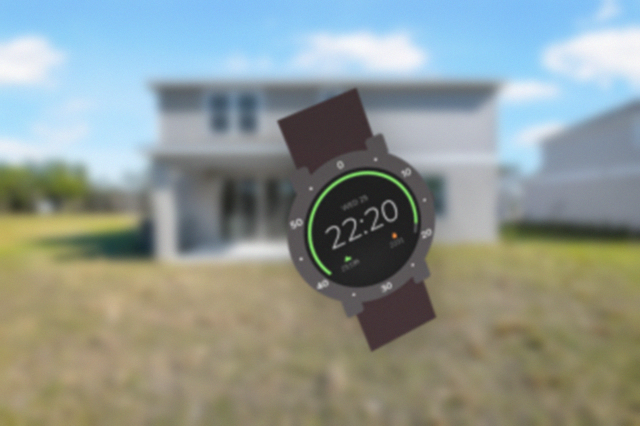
T22:20
